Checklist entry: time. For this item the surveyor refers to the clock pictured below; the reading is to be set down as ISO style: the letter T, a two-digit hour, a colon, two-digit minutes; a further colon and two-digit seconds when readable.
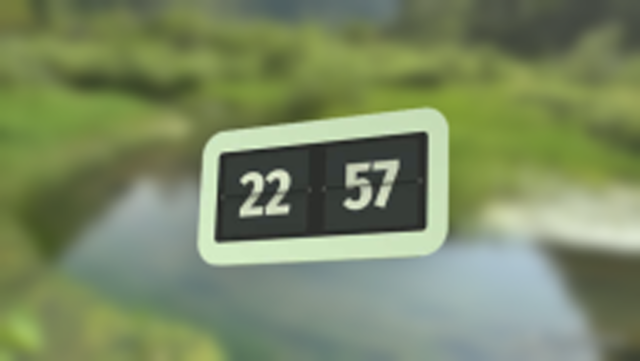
T22:57
